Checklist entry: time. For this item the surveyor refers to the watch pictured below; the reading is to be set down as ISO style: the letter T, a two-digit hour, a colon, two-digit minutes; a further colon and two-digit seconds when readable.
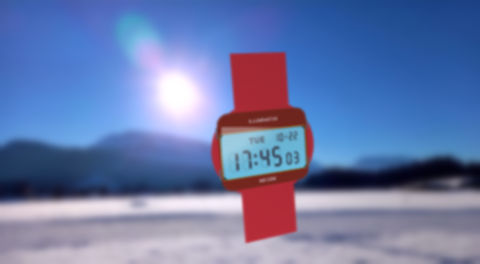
T17:45:03
